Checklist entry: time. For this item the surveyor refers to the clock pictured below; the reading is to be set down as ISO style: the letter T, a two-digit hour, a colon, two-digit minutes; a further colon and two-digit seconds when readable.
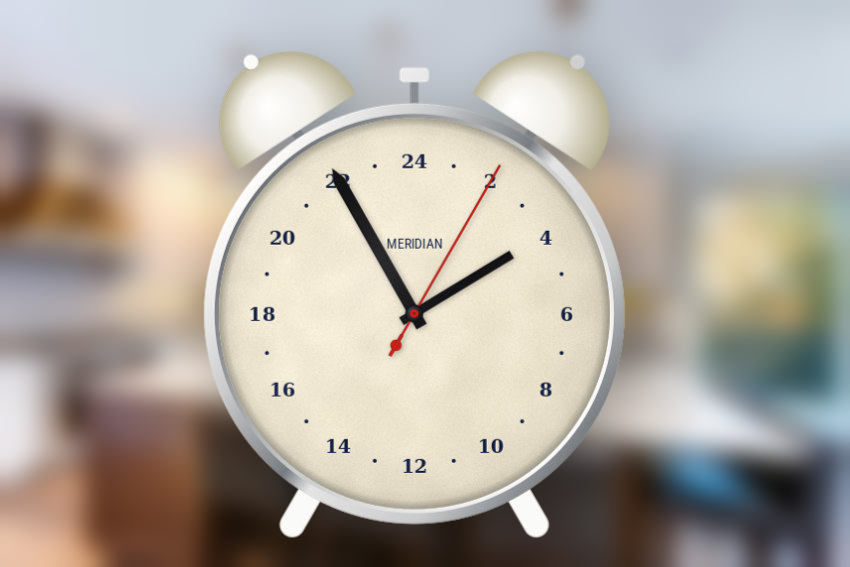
T03:55:05
